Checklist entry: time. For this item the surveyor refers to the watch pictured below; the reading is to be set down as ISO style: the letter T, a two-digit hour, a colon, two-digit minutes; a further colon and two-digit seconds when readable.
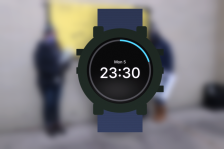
T23:30
